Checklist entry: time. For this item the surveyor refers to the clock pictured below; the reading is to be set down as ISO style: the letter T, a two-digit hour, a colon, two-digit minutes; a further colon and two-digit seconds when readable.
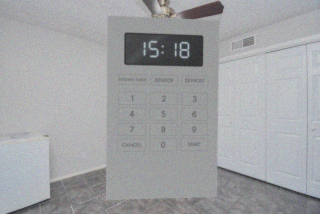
T15:18
